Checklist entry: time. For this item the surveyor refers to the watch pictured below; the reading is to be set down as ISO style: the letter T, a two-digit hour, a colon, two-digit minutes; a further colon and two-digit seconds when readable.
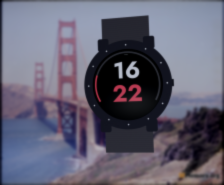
T16:22
